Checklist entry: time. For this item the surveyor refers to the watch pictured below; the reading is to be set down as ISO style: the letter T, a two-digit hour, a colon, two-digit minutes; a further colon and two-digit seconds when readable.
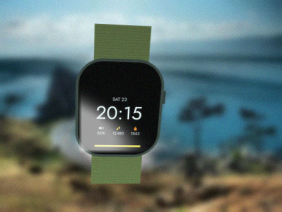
T20:15
